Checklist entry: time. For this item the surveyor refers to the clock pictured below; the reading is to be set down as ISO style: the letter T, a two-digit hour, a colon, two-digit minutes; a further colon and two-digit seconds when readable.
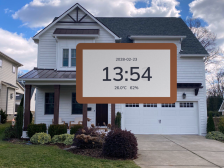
T13:54
